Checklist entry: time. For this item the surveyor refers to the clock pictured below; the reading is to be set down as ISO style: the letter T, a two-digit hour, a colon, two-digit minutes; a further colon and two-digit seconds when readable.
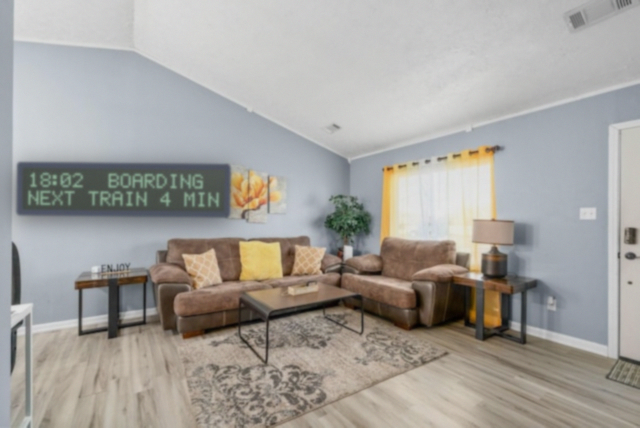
T18:02
